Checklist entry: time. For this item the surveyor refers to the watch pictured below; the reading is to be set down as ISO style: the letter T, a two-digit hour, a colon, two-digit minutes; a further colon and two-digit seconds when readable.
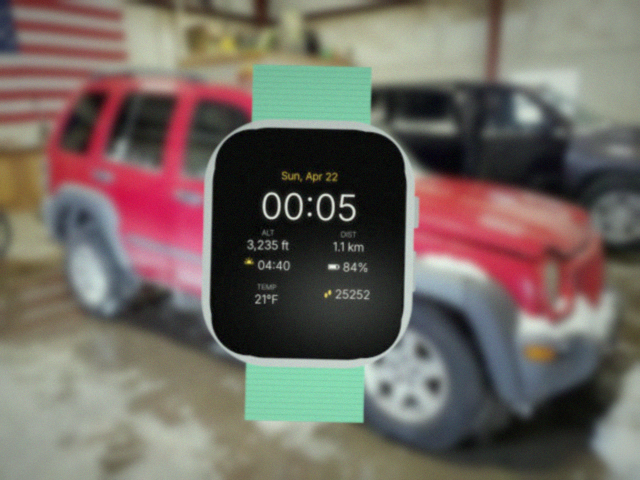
T00:05
